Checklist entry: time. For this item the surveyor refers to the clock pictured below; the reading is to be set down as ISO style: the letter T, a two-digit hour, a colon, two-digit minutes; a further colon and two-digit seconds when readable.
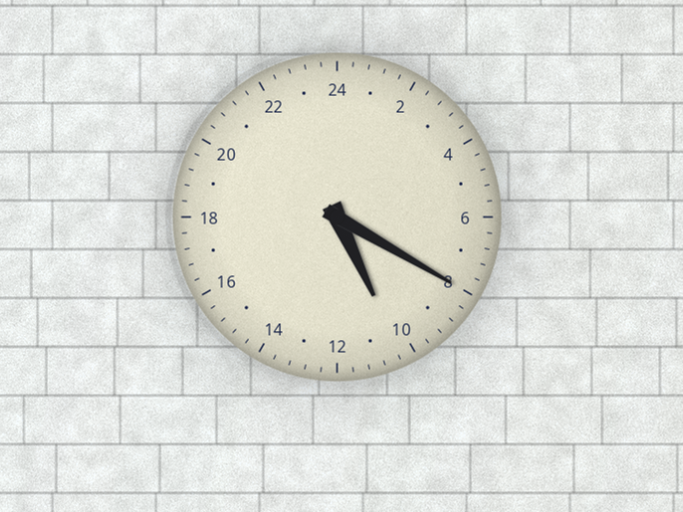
T10:20
